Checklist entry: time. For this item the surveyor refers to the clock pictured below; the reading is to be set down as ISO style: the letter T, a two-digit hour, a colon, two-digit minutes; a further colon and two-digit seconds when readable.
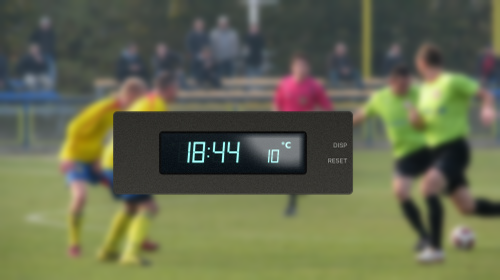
T18:44
